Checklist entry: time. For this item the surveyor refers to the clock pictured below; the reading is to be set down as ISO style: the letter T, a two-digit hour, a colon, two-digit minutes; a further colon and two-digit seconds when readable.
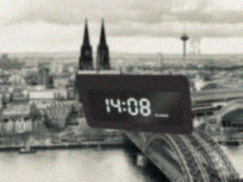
T14:08
